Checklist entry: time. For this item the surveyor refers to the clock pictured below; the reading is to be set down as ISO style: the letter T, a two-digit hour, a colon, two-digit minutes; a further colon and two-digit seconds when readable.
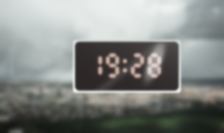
T19:28
